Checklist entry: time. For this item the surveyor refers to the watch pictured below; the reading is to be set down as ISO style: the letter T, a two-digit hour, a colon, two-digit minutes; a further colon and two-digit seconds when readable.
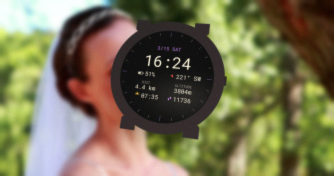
T16:24
